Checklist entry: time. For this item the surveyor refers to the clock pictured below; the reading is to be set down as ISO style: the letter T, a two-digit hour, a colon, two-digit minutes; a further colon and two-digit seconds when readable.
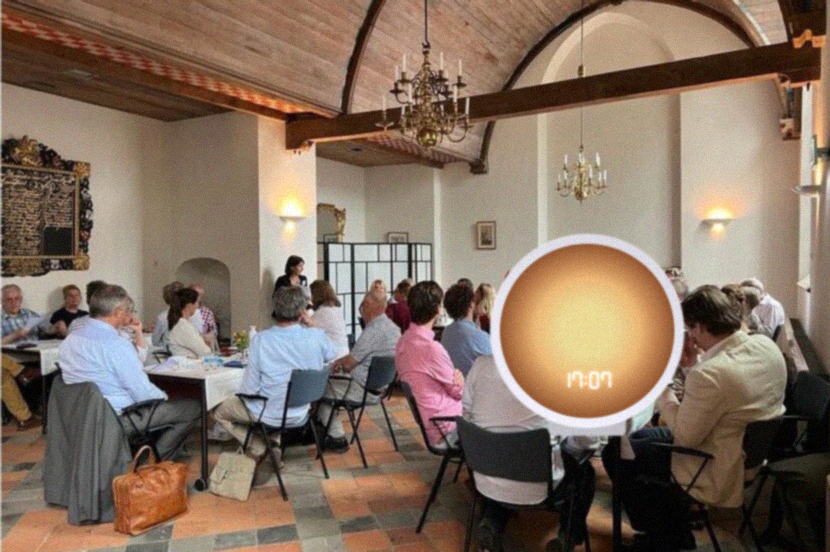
T17:07
